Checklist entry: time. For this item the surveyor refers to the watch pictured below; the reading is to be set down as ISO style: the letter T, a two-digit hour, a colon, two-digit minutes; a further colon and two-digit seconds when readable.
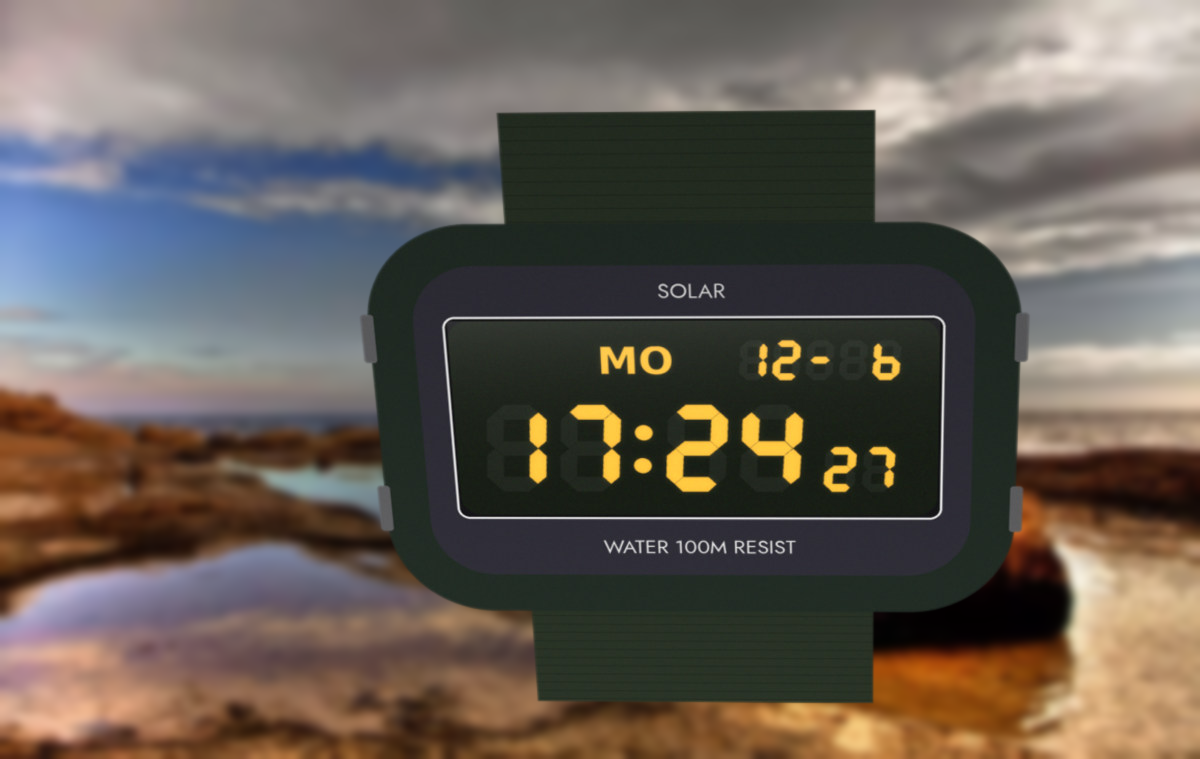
T17:24:27
